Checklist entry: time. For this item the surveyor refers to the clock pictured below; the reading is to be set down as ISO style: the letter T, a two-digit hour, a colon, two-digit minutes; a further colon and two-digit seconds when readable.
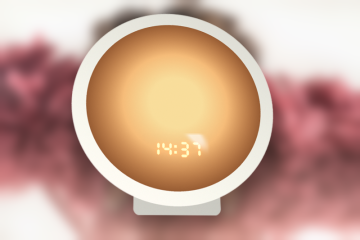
T14:37
